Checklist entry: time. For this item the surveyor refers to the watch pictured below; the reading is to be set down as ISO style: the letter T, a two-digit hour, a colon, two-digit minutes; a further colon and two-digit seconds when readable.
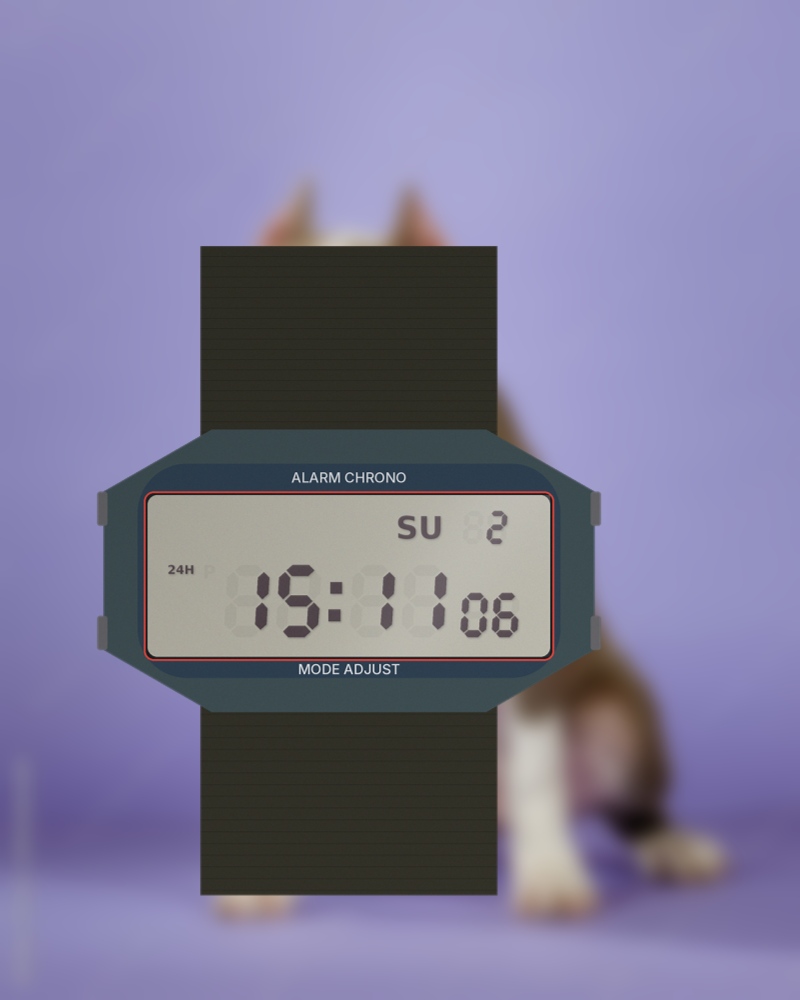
T15:11:06
